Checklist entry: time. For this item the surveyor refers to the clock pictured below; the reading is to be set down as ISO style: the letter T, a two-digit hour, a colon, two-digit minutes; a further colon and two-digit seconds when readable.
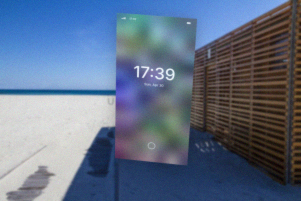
T17:39
